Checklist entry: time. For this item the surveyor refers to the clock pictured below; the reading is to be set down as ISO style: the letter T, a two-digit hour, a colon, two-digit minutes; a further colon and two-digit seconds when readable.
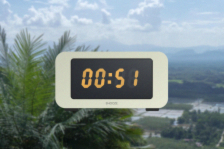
T00:51
